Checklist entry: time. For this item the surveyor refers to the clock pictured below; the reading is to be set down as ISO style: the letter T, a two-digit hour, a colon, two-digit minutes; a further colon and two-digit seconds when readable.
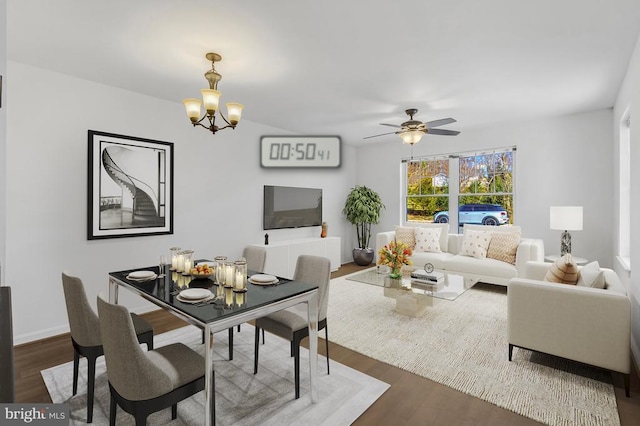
T00:50
